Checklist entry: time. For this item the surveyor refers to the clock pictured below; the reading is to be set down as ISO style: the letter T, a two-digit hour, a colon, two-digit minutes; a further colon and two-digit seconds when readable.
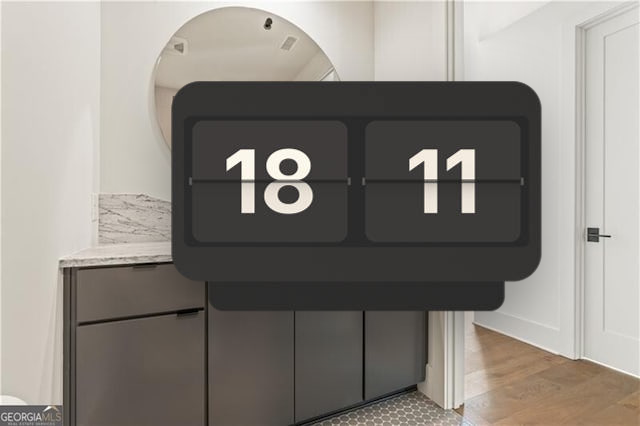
T18:11
